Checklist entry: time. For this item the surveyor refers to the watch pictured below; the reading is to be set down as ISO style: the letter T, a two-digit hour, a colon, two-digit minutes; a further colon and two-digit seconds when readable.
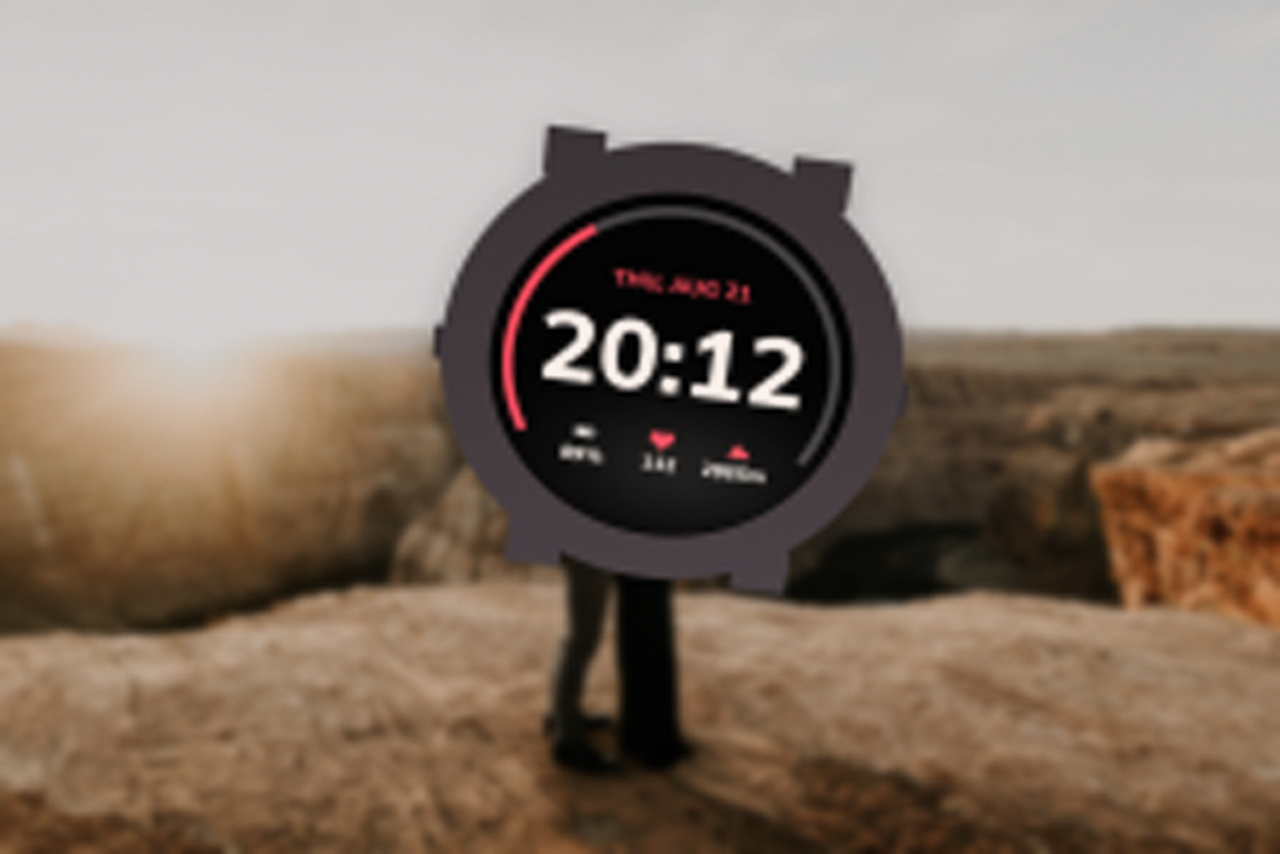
T20:12
